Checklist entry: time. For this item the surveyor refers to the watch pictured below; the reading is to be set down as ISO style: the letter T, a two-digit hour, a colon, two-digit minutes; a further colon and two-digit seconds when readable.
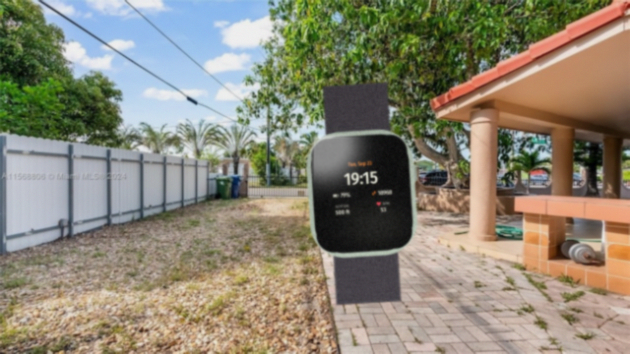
T19:15
